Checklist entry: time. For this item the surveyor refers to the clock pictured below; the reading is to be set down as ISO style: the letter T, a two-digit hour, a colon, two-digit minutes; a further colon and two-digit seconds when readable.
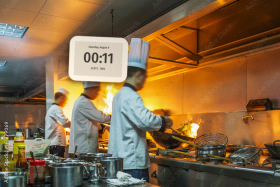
T00:11
